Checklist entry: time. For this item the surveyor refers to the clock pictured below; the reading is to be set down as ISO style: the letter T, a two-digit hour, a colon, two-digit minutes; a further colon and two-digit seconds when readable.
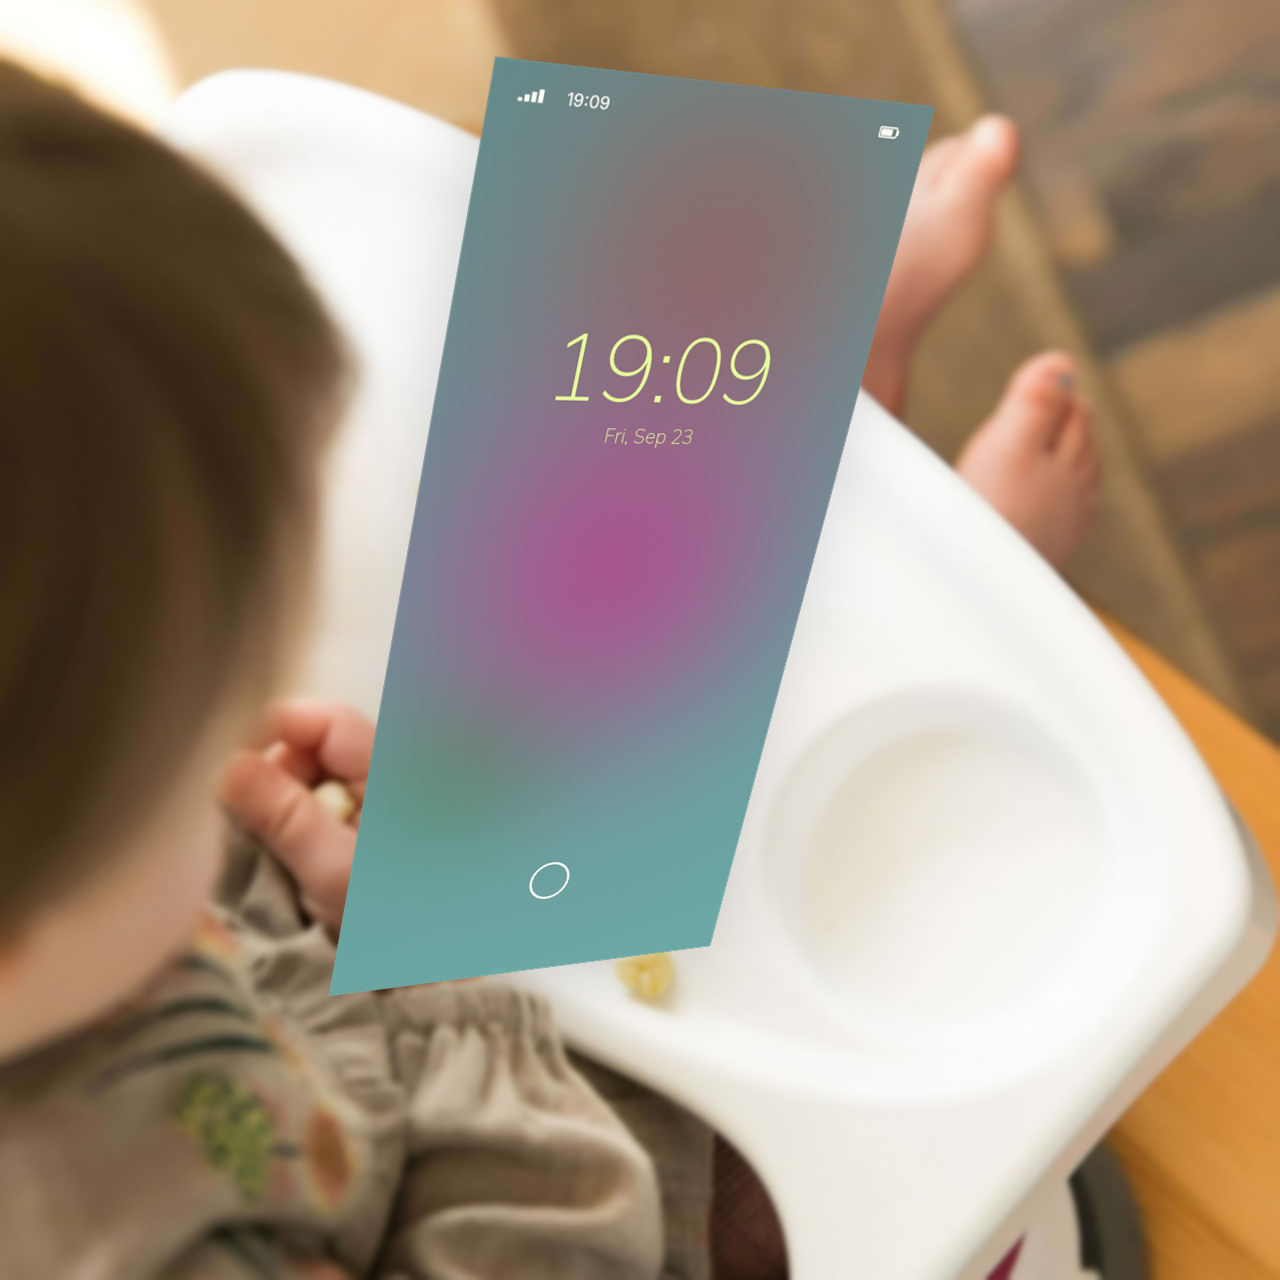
T19:09
